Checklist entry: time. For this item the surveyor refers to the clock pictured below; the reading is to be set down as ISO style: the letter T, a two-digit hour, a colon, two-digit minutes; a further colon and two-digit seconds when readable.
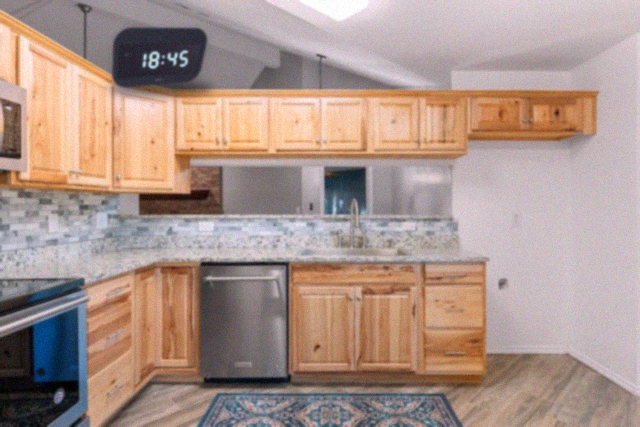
T18:45
